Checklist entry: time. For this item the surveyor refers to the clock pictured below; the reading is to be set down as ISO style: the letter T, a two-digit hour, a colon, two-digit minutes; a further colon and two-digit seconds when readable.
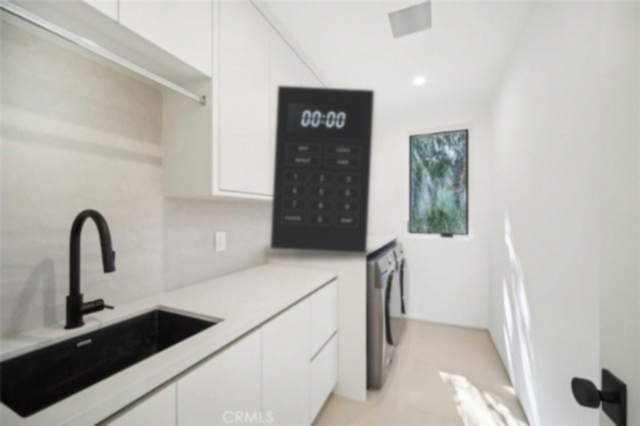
T00:00
